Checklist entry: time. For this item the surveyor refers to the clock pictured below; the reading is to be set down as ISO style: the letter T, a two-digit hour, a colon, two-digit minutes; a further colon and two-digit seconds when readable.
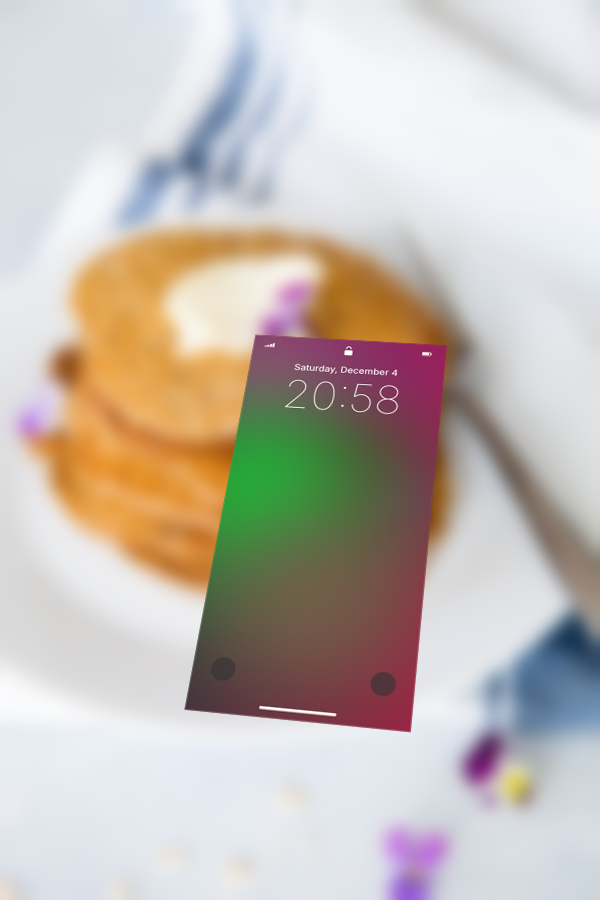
T20:58
